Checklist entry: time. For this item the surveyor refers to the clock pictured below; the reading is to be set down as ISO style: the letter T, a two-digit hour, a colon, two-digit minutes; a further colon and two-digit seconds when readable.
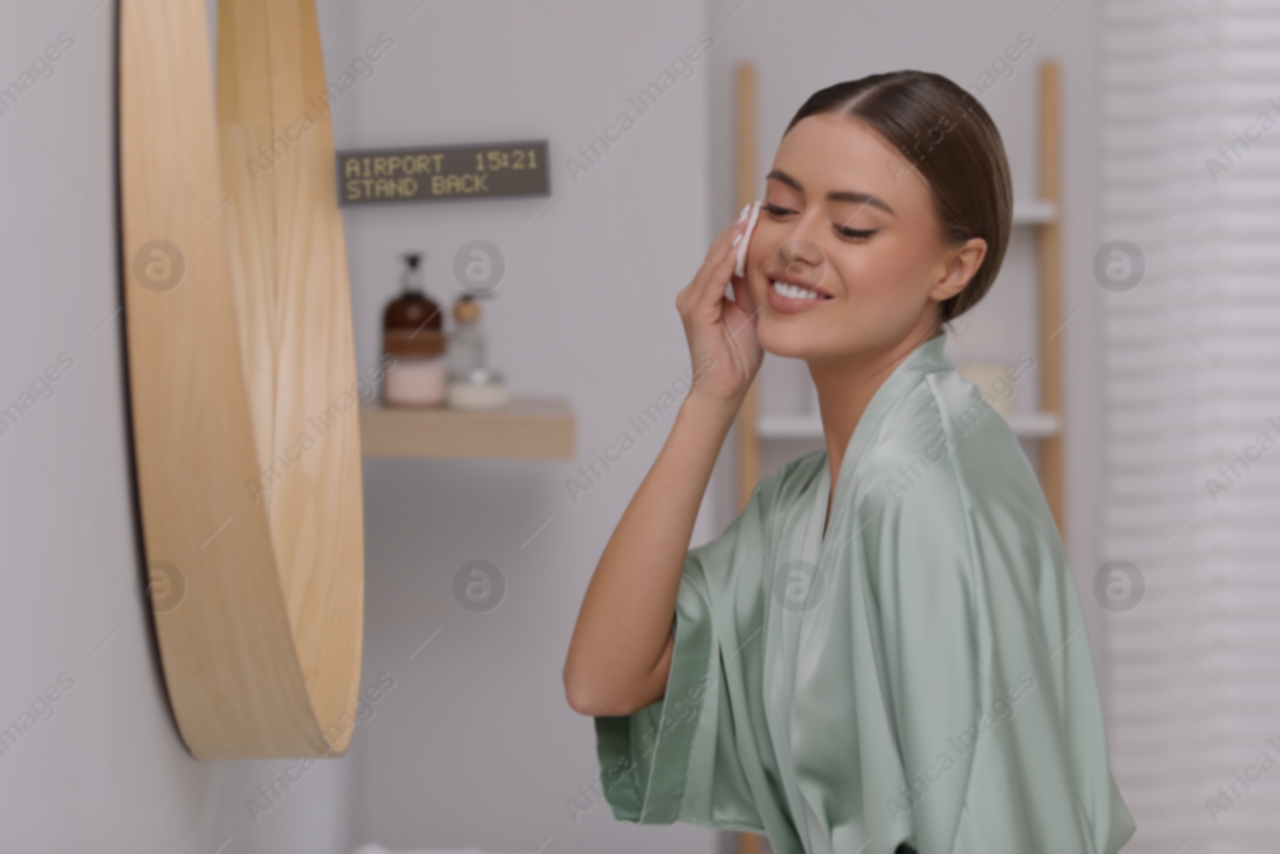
T15:21
